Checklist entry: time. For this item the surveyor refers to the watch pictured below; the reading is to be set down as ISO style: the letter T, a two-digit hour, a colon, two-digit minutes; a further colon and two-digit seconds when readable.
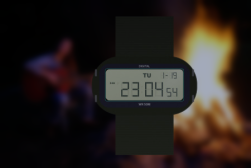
T23:04:54
